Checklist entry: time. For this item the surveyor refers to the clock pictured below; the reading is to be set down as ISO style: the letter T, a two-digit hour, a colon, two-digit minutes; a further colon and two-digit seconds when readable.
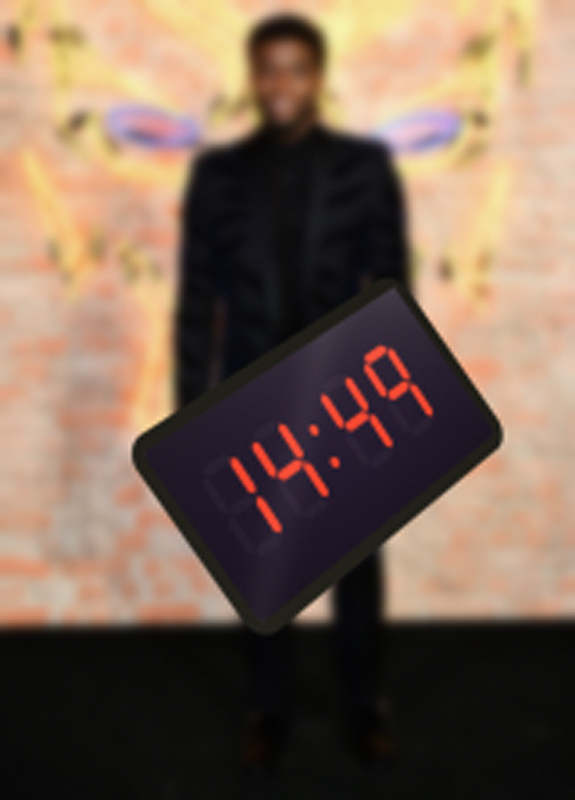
T14:49
